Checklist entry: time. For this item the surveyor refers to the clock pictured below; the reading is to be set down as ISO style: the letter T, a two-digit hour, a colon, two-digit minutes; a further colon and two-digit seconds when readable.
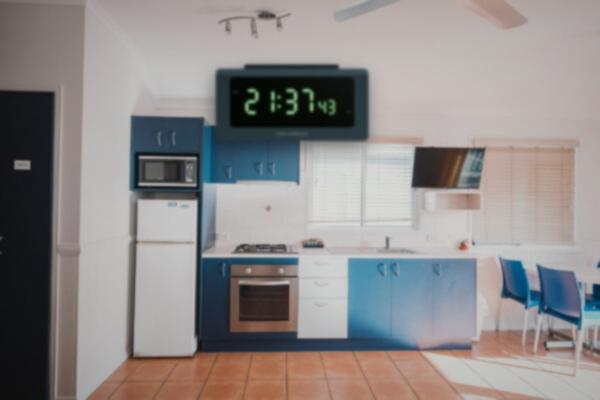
T21:37:43
